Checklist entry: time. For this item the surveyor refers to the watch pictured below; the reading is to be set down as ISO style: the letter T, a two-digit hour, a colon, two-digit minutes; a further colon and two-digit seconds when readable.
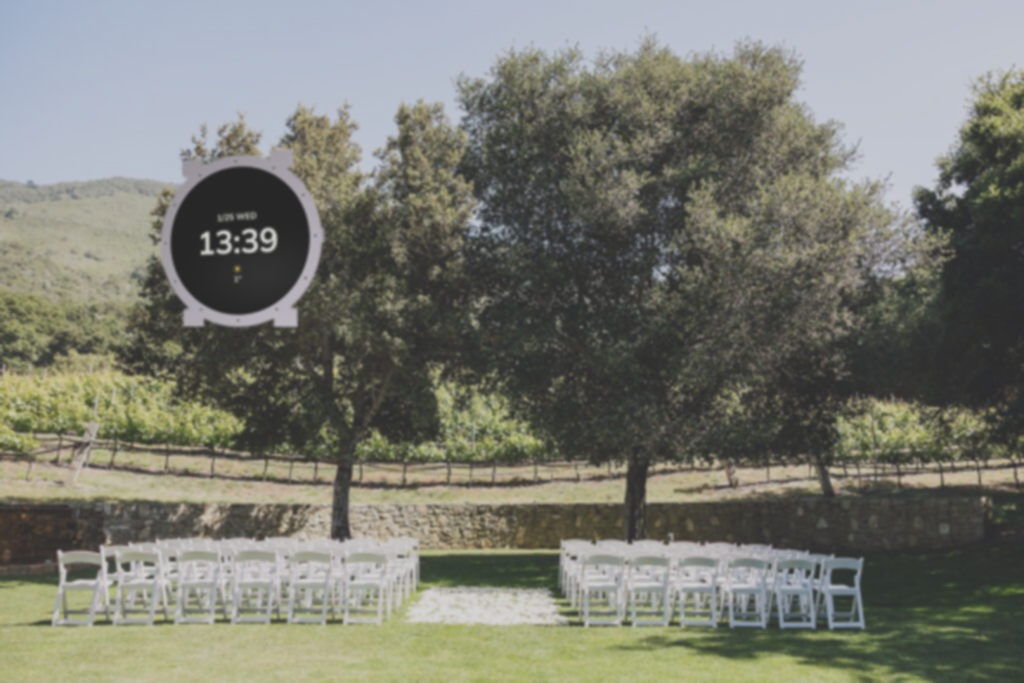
T13:39
